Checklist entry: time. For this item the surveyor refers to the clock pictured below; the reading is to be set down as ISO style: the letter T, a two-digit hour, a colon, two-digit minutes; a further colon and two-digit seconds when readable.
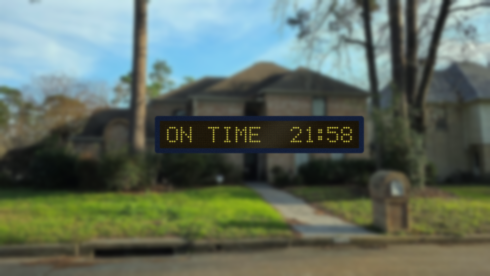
T21:58
